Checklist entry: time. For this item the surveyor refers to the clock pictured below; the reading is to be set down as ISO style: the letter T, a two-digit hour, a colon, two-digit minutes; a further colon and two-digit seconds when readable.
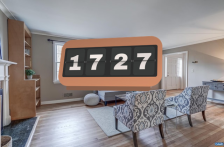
T17:27
